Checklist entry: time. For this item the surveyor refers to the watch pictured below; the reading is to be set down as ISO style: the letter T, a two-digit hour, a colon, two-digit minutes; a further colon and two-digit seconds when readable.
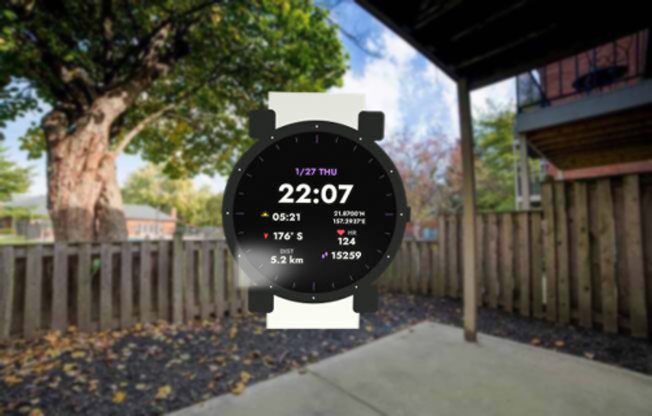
T22:07
